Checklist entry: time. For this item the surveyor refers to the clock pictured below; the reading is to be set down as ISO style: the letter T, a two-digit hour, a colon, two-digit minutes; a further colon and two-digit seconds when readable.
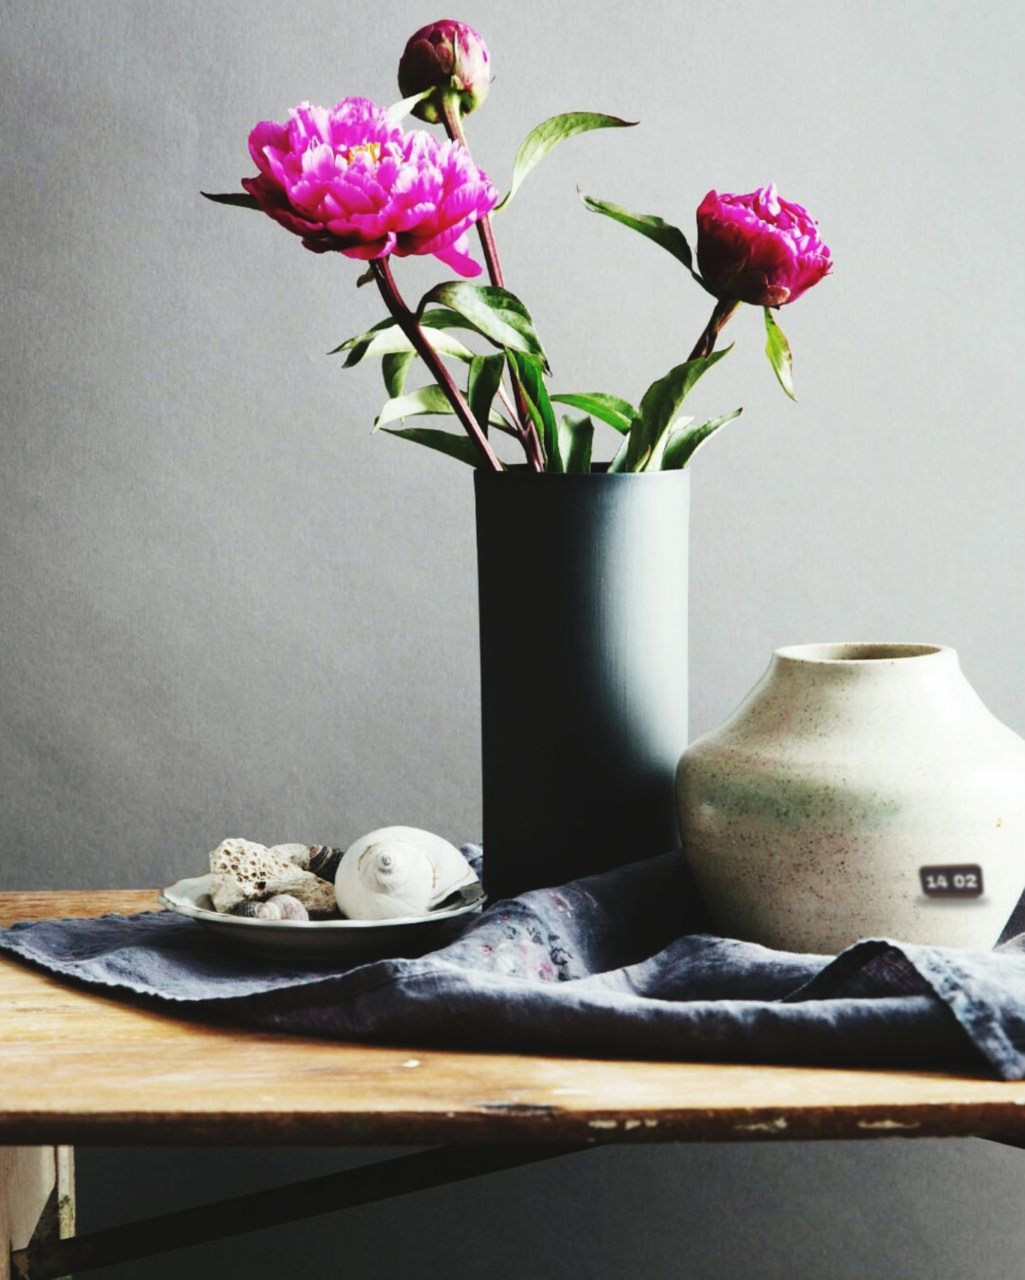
T14:02
